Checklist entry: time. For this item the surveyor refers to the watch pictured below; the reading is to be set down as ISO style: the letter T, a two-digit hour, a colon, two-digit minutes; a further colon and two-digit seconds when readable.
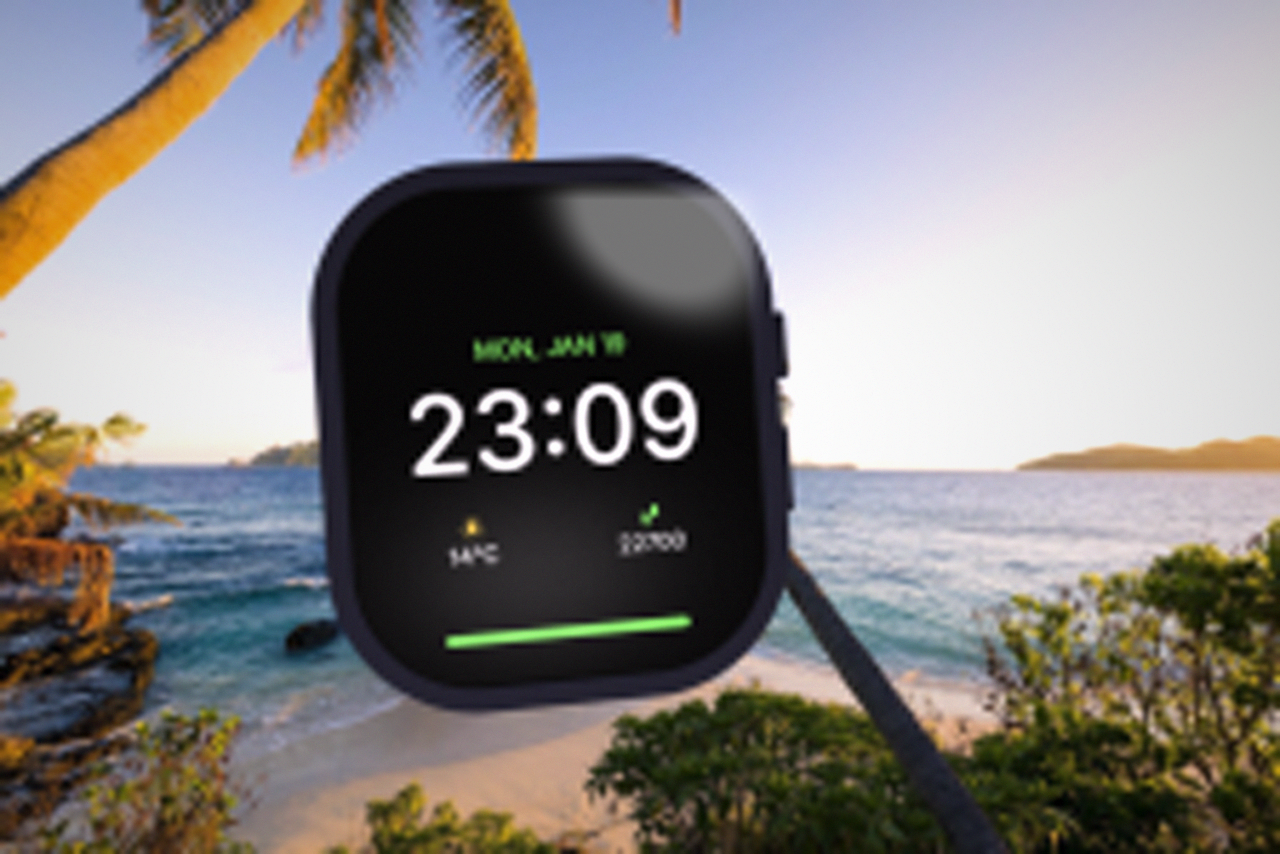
T23:09
